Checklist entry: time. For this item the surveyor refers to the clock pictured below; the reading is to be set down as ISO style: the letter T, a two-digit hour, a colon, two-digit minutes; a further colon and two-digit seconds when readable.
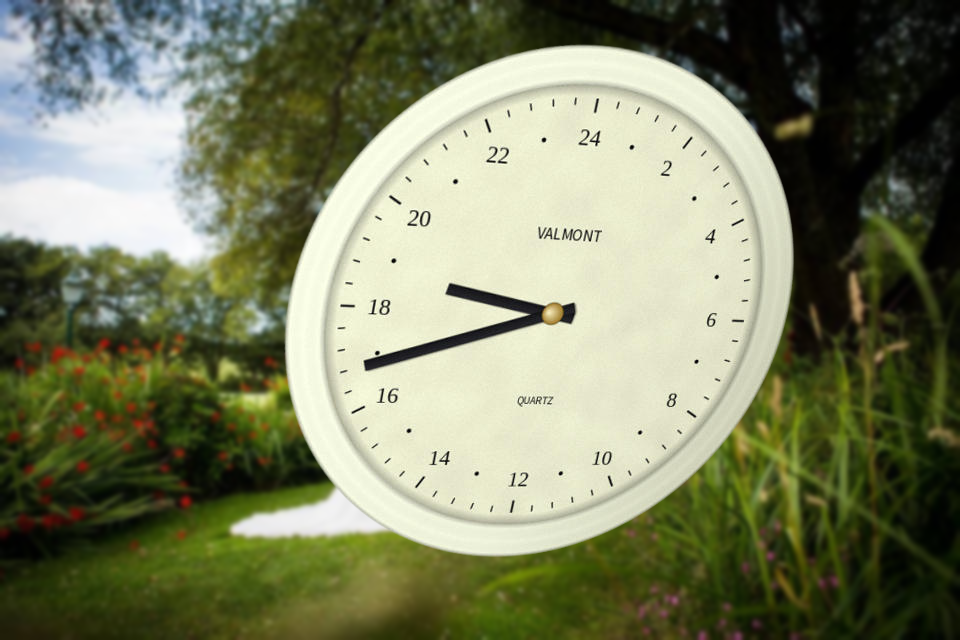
T18:42
